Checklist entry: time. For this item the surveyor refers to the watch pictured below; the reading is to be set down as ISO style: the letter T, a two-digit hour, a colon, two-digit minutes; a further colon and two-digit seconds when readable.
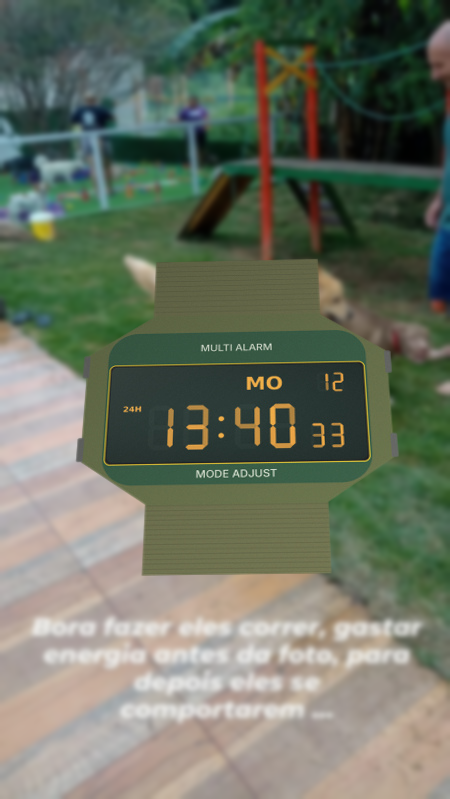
T13:40:33
